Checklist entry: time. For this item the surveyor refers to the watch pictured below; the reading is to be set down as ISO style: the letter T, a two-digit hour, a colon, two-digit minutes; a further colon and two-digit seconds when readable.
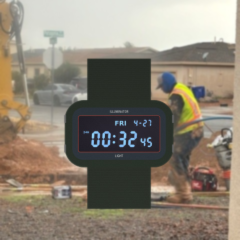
T00:32:45
